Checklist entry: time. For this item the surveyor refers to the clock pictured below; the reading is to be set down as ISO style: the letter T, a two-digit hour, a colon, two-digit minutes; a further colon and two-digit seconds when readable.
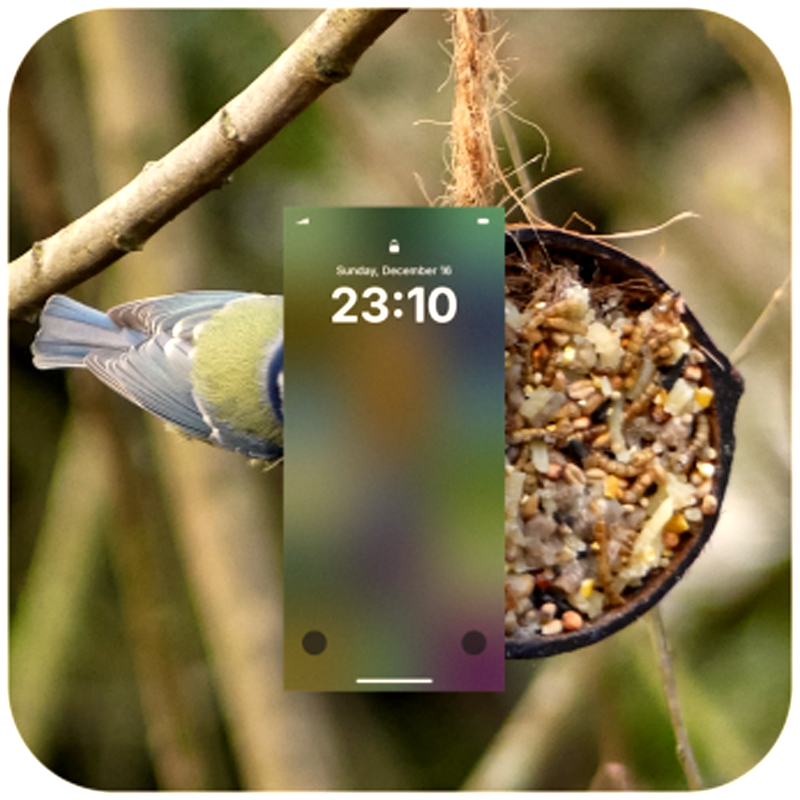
T23:10
